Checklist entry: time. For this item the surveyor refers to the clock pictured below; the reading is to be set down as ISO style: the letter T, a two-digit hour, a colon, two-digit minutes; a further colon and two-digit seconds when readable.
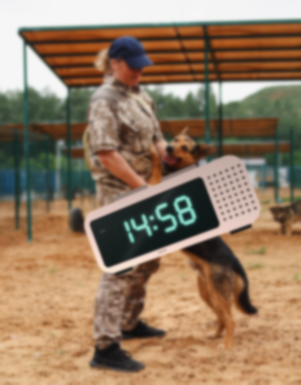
T14:58
